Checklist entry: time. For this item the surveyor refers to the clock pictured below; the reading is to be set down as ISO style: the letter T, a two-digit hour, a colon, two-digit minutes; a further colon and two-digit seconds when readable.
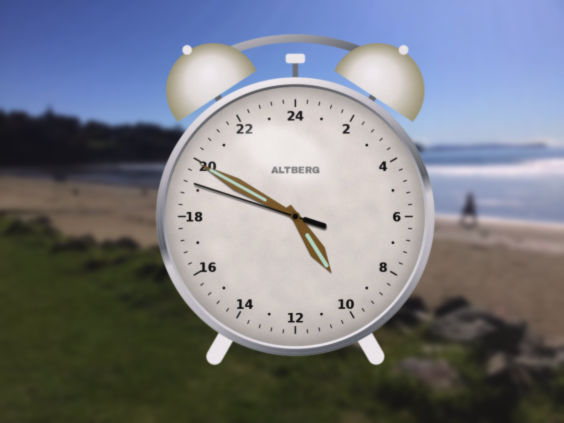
T09:49:48
